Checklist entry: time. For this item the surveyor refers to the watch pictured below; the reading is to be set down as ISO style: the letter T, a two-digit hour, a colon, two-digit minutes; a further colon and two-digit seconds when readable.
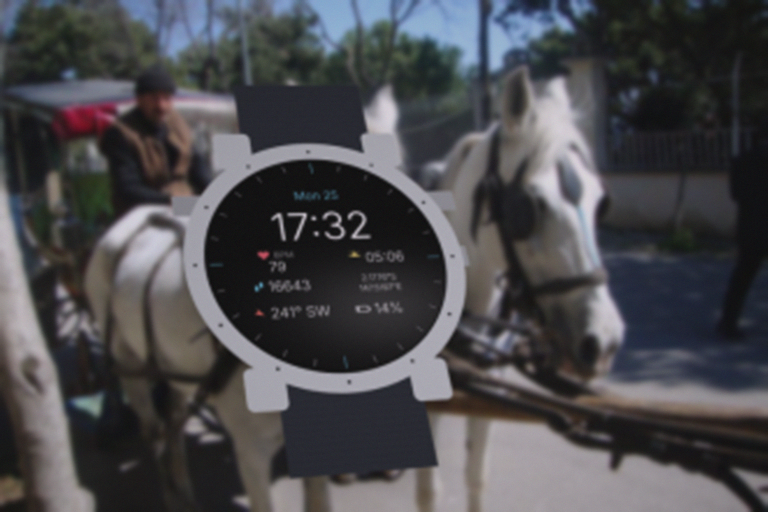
T17:32
